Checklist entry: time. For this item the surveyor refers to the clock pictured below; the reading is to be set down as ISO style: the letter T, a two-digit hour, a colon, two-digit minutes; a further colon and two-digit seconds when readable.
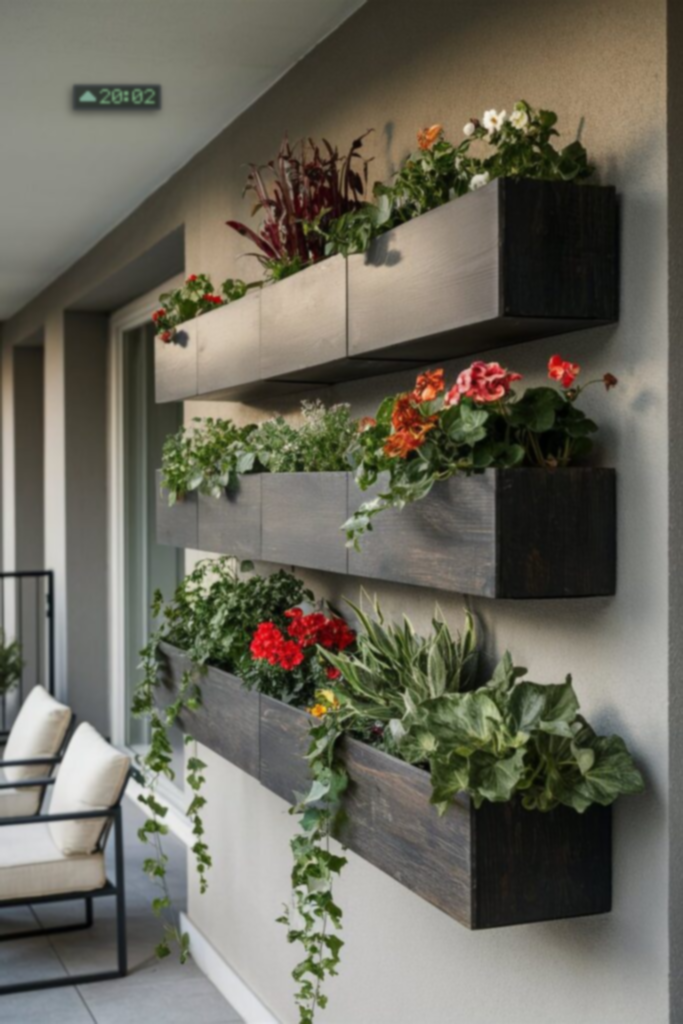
T20:02
